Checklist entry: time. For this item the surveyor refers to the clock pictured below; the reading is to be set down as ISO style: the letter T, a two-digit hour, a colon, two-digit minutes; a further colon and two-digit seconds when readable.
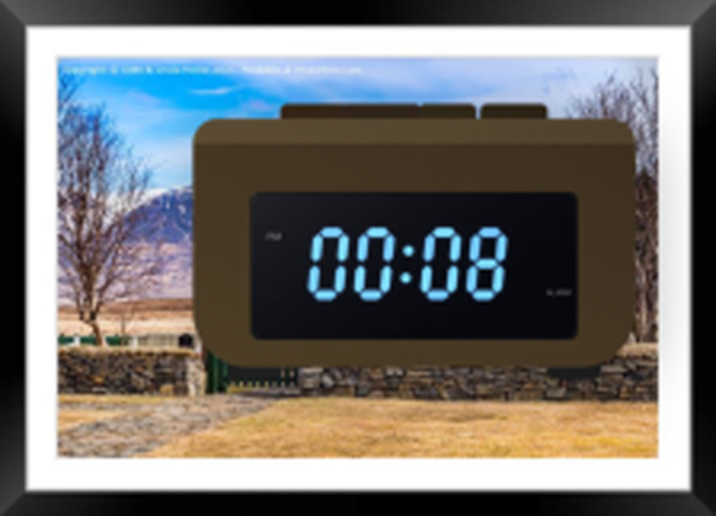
T00:08
